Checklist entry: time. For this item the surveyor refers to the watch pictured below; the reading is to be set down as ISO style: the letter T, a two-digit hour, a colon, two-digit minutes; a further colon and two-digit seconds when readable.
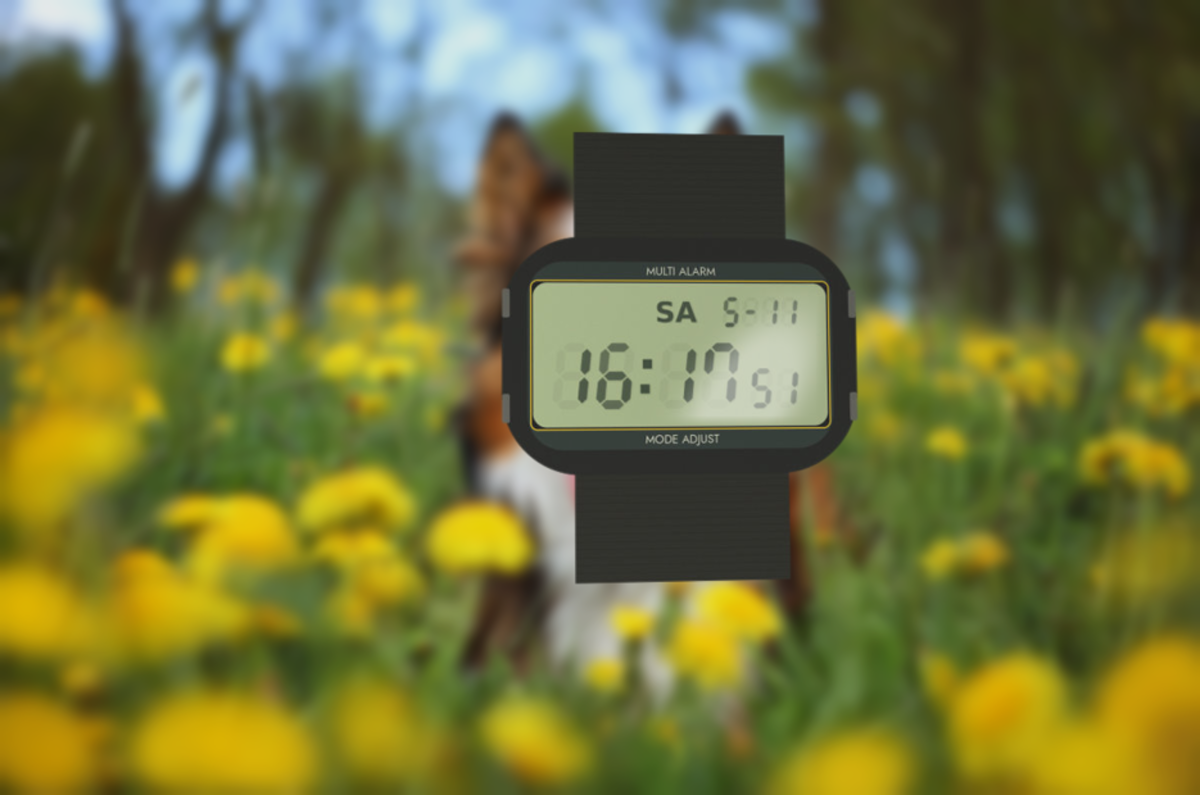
T16:17:51
